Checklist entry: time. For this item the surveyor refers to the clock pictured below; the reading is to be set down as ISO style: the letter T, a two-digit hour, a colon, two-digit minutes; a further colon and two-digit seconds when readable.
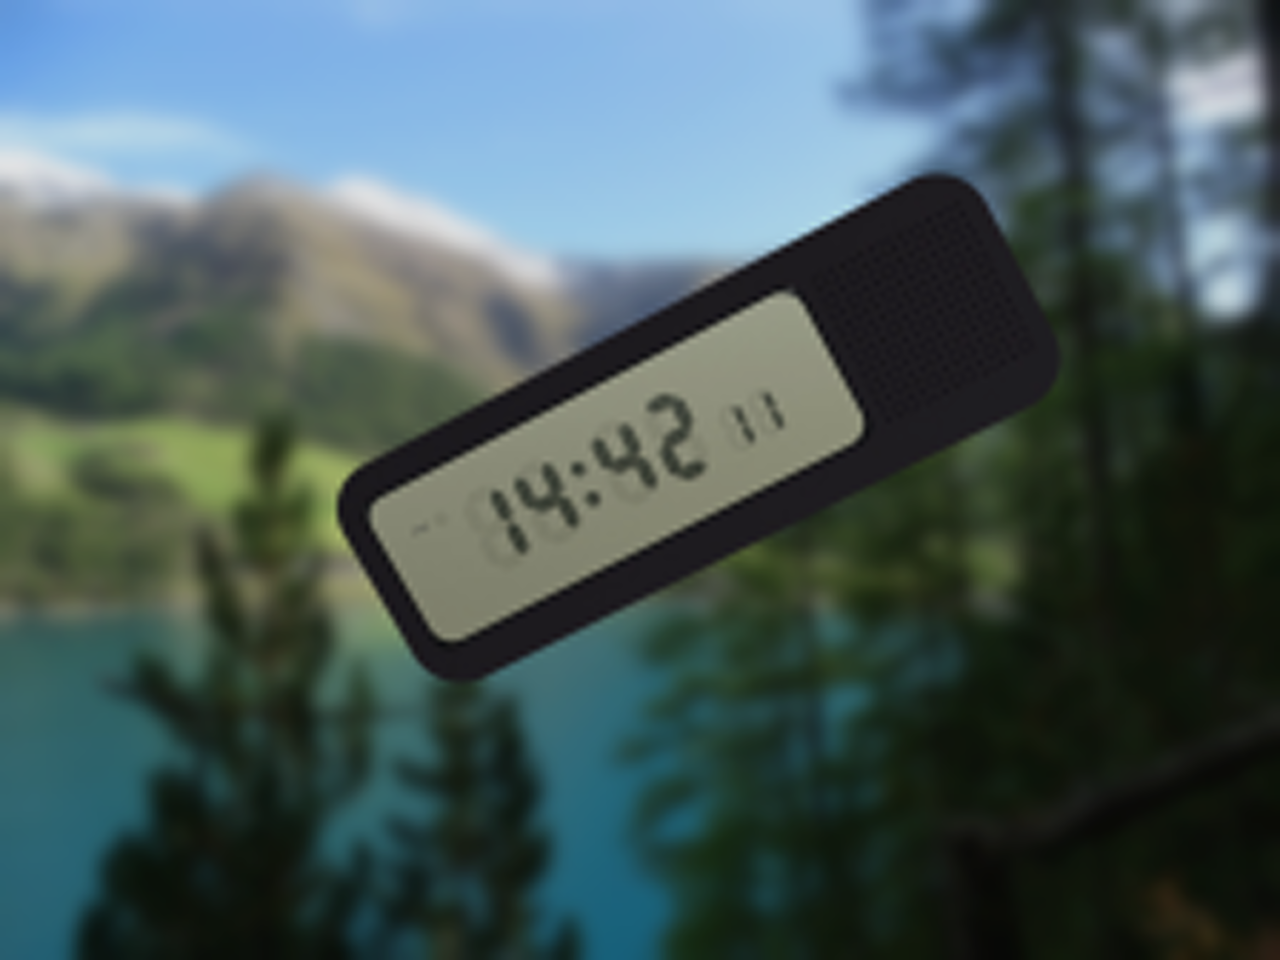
T14:42:11
